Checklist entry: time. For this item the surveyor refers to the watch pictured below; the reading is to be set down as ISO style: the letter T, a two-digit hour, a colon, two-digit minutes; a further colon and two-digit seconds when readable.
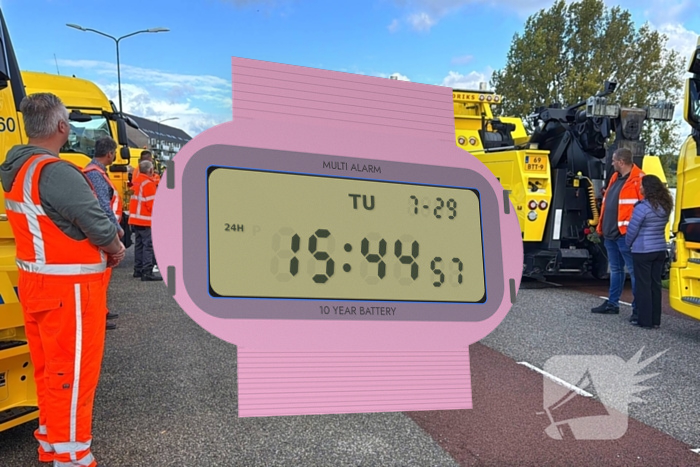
T15:44:57
